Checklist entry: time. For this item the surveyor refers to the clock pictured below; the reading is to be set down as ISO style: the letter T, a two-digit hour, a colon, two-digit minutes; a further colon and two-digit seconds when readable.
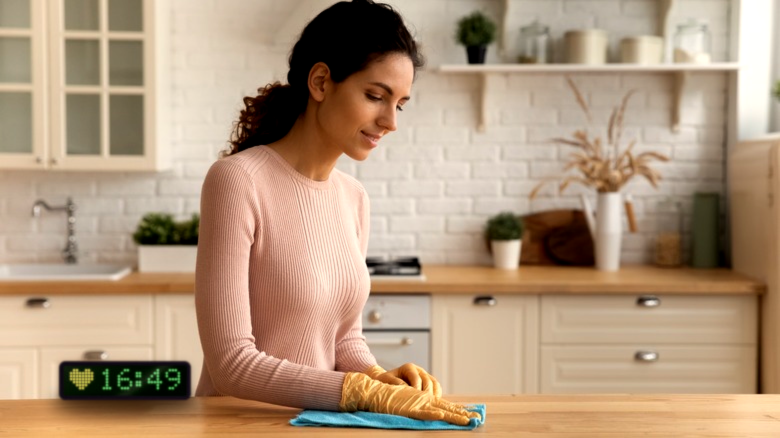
T16:49
